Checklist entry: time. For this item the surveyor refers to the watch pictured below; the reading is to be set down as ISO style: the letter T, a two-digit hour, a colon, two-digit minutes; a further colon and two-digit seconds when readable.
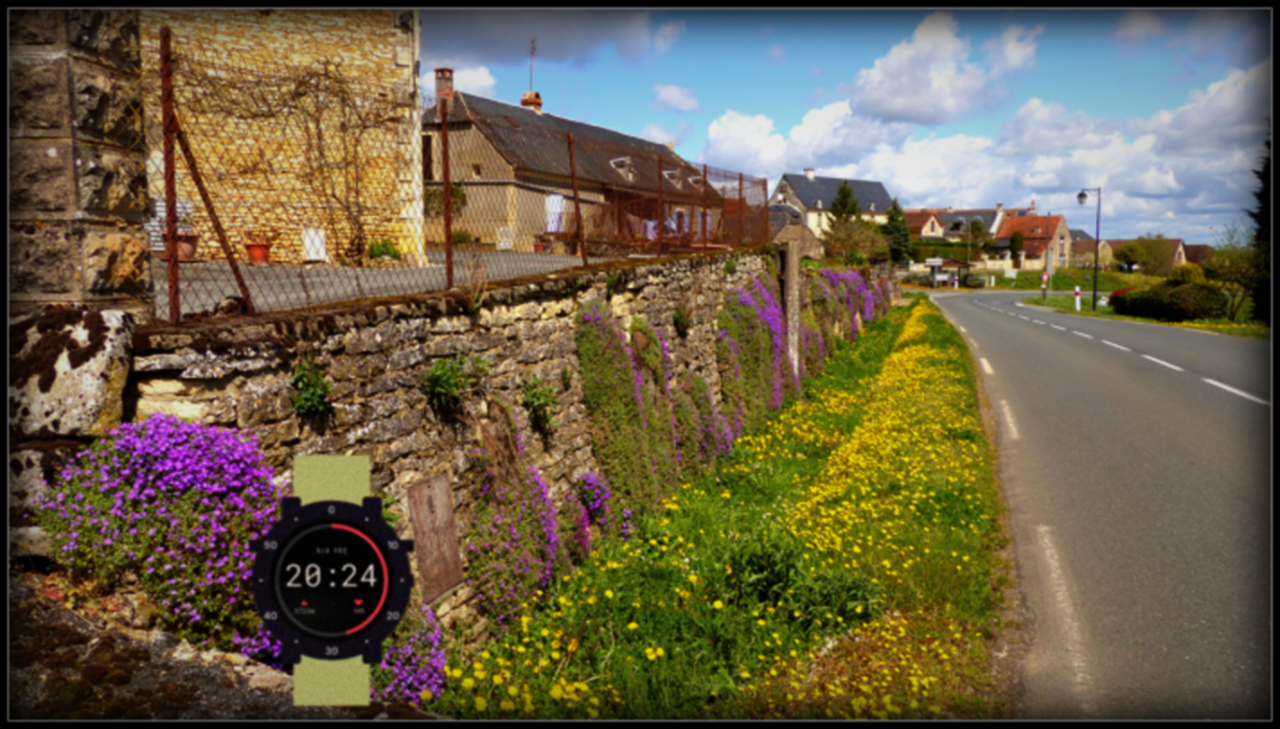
T20:24
